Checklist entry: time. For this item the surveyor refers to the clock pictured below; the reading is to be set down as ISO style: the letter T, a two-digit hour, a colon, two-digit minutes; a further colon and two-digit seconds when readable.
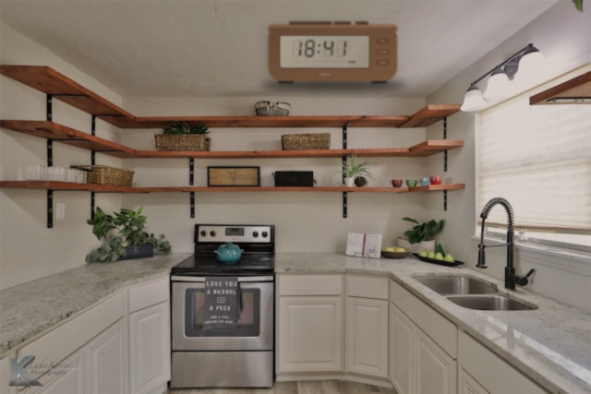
T18:41
